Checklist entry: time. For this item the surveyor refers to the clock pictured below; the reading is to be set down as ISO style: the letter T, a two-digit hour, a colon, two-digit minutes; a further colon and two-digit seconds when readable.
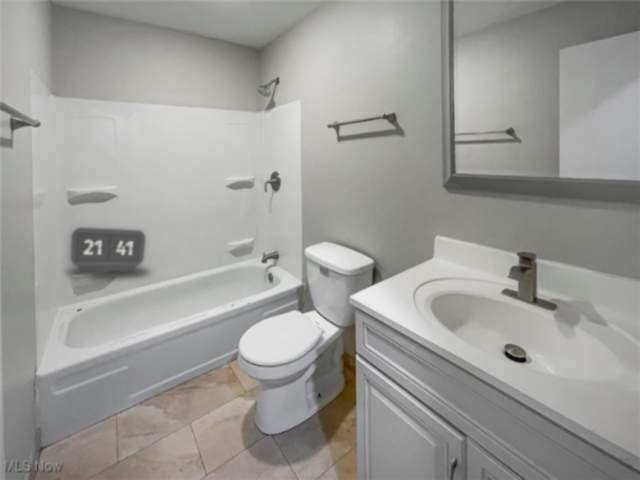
T21:41
